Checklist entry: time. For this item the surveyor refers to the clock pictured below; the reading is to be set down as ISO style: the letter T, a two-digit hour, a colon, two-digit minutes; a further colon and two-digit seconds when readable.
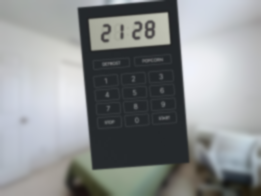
T21:28
